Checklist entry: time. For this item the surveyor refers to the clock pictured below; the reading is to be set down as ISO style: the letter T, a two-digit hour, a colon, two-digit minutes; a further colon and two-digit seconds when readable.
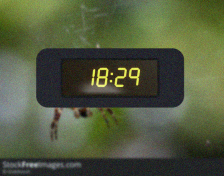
T18:29
